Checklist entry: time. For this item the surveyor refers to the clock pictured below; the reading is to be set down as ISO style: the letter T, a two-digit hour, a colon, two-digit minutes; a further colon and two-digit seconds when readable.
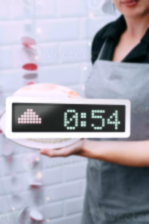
T00:54
